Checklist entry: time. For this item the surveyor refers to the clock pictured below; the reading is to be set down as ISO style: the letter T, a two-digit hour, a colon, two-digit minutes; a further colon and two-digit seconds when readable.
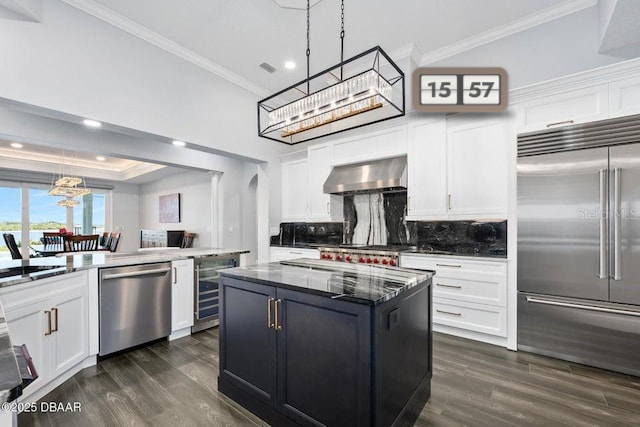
T15:57
